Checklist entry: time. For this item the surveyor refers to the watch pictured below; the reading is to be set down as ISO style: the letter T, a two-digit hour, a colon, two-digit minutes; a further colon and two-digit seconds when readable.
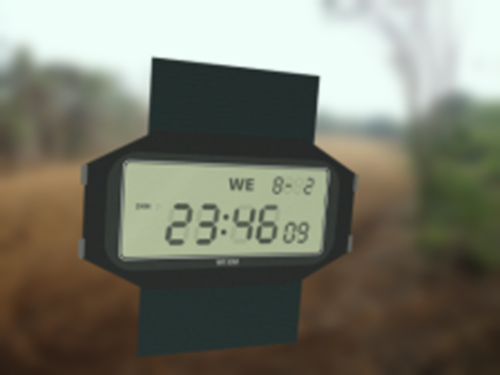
T23:46:09
